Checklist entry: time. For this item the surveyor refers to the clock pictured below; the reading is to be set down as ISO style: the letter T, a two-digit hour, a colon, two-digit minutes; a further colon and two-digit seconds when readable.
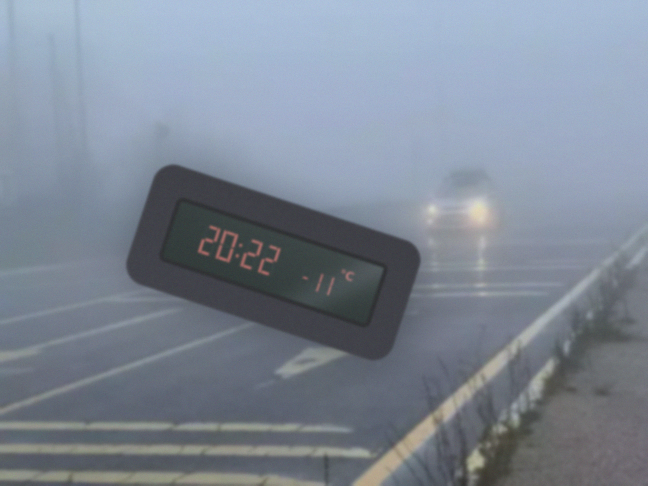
T20:22
